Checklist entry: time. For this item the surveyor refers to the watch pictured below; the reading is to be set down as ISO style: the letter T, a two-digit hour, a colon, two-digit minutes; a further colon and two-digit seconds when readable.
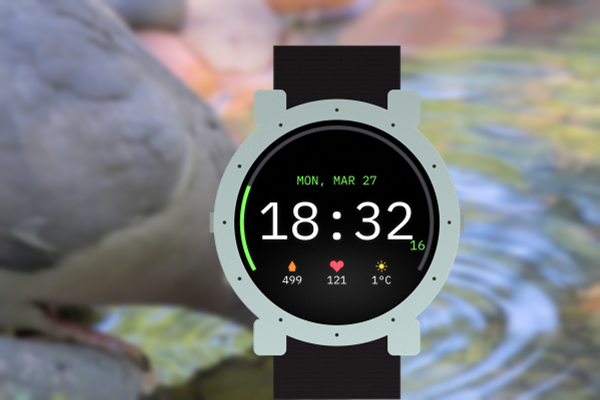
T18:32:16
